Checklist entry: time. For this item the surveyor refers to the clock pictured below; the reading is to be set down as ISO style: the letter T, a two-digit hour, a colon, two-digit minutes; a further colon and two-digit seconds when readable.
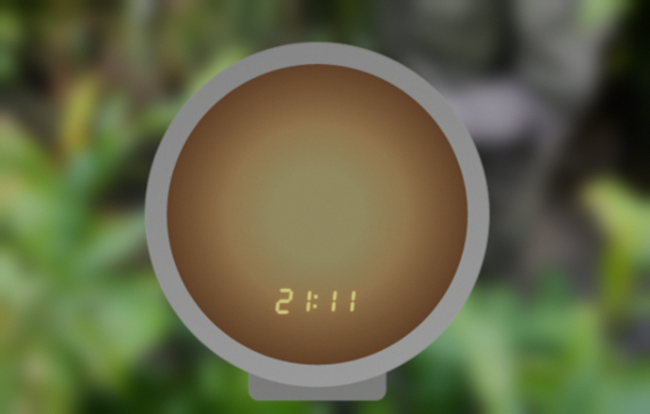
T21:11
